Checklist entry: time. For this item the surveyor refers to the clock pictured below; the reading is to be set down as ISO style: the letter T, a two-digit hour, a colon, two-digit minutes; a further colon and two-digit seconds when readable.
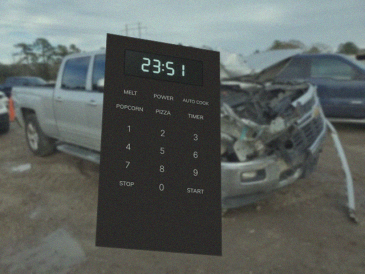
T23:51
